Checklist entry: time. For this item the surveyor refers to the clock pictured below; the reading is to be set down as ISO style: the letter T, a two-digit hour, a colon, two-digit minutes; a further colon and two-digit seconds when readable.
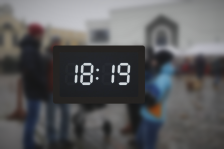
T18:19
